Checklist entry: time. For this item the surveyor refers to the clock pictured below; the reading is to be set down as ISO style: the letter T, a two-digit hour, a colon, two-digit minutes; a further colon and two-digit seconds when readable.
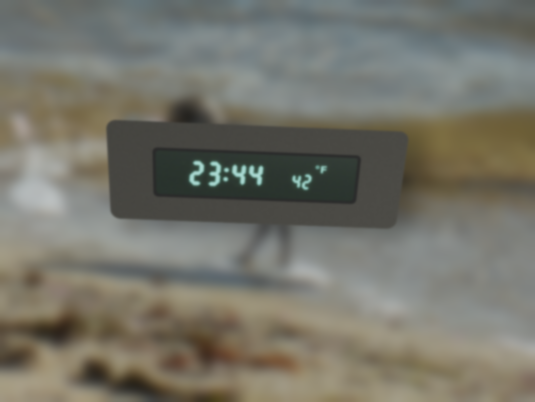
T23:44
